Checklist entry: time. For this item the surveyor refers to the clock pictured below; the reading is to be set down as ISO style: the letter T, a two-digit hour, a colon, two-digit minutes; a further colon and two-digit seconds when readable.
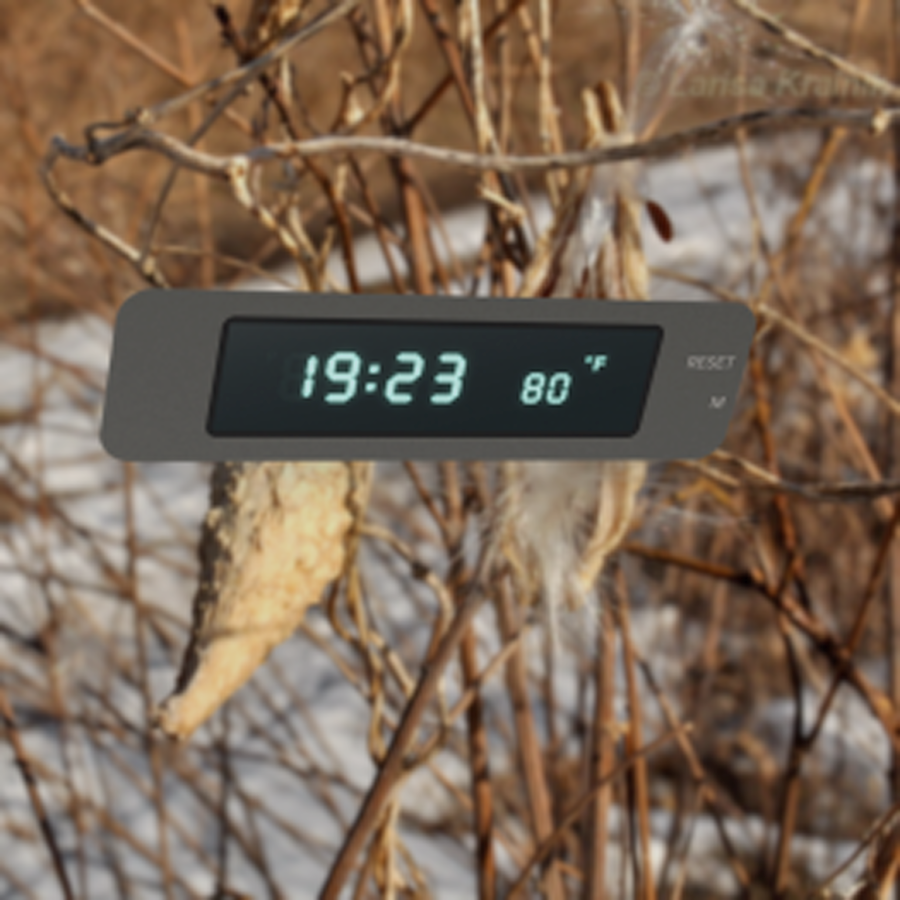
T19:23
